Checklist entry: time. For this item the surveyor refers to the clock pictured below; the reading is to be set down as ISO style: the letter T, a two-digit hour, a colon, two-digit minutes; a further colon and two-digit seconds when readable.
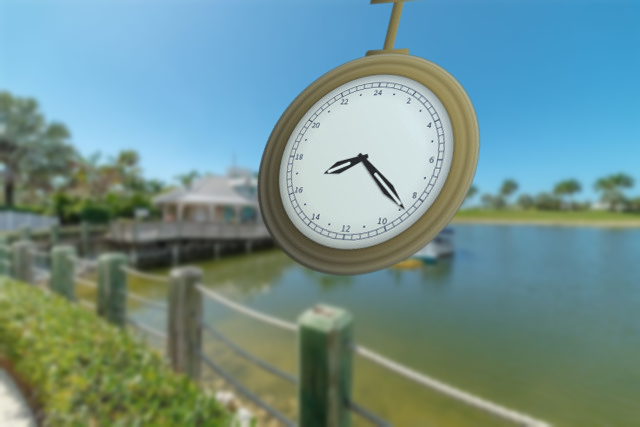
T16:22
